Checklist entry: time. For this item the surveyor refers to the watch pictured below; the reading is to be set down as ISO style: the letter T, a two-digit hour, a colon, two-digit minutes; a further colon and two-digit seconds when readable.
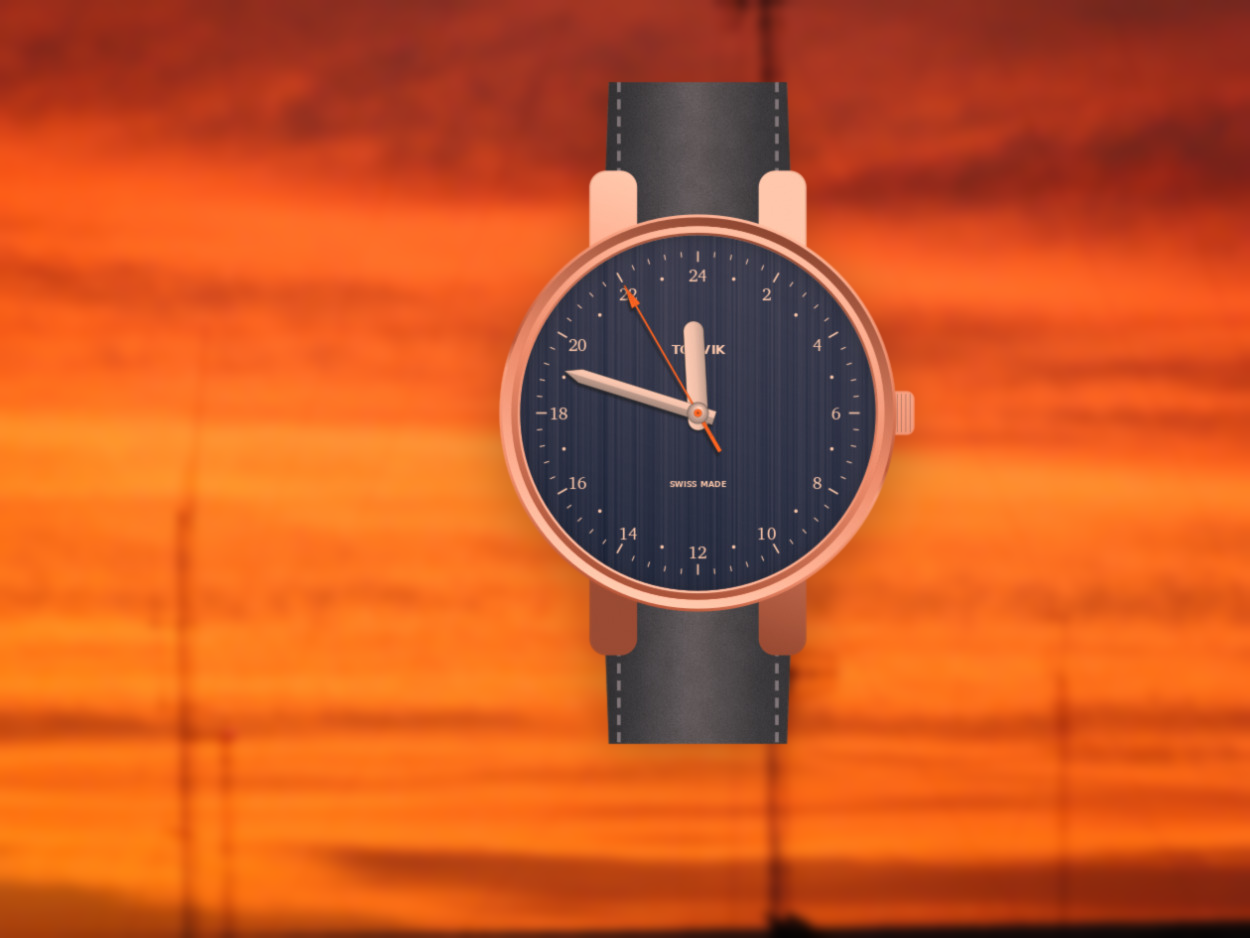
T23:47:55
